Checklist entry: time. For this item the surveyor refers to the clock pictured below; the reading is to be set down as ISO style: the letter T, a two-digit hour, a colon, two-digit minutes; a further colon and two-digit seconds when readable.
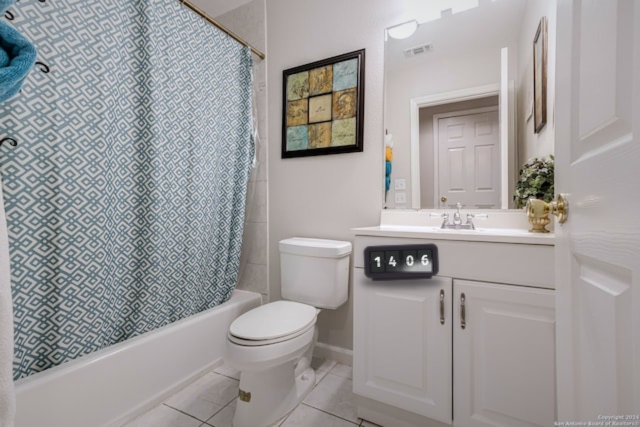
T14:06
